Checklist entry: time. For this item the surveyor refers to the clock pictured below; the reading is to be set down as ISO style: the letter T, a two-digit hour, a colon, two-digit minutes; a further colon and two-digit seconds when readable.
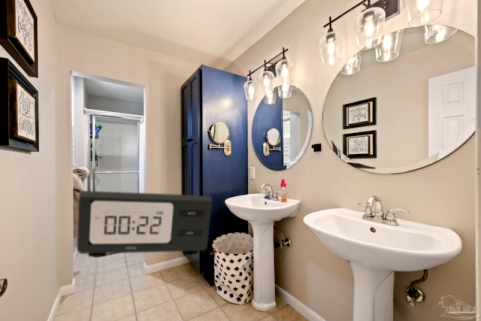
T00:22
